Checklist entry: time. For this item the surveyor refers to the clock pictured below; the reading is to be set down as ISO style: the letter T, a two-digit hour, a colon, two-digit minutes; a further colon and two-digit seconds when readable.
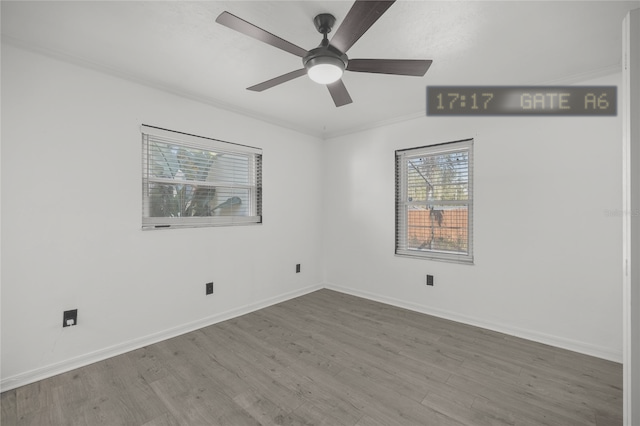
T17:17
